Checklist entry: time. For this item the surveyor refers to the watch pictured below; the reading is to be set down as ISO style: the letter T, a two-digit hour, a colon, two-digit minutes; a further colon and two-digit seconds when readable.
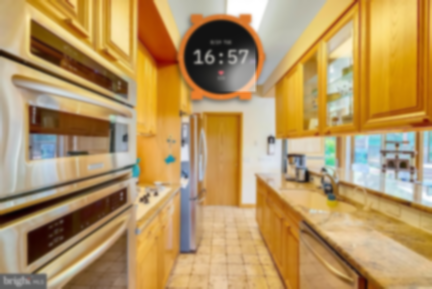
T16:57
